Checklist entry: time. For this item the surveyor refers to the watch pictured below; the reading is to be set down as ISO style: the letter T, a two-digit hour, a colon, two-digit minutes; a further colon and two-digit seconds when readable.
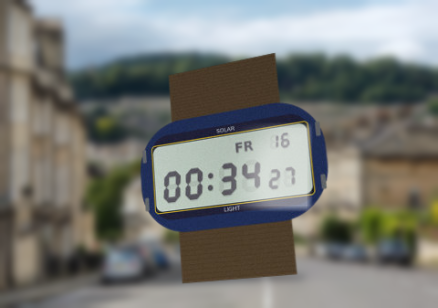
T00:34:27
